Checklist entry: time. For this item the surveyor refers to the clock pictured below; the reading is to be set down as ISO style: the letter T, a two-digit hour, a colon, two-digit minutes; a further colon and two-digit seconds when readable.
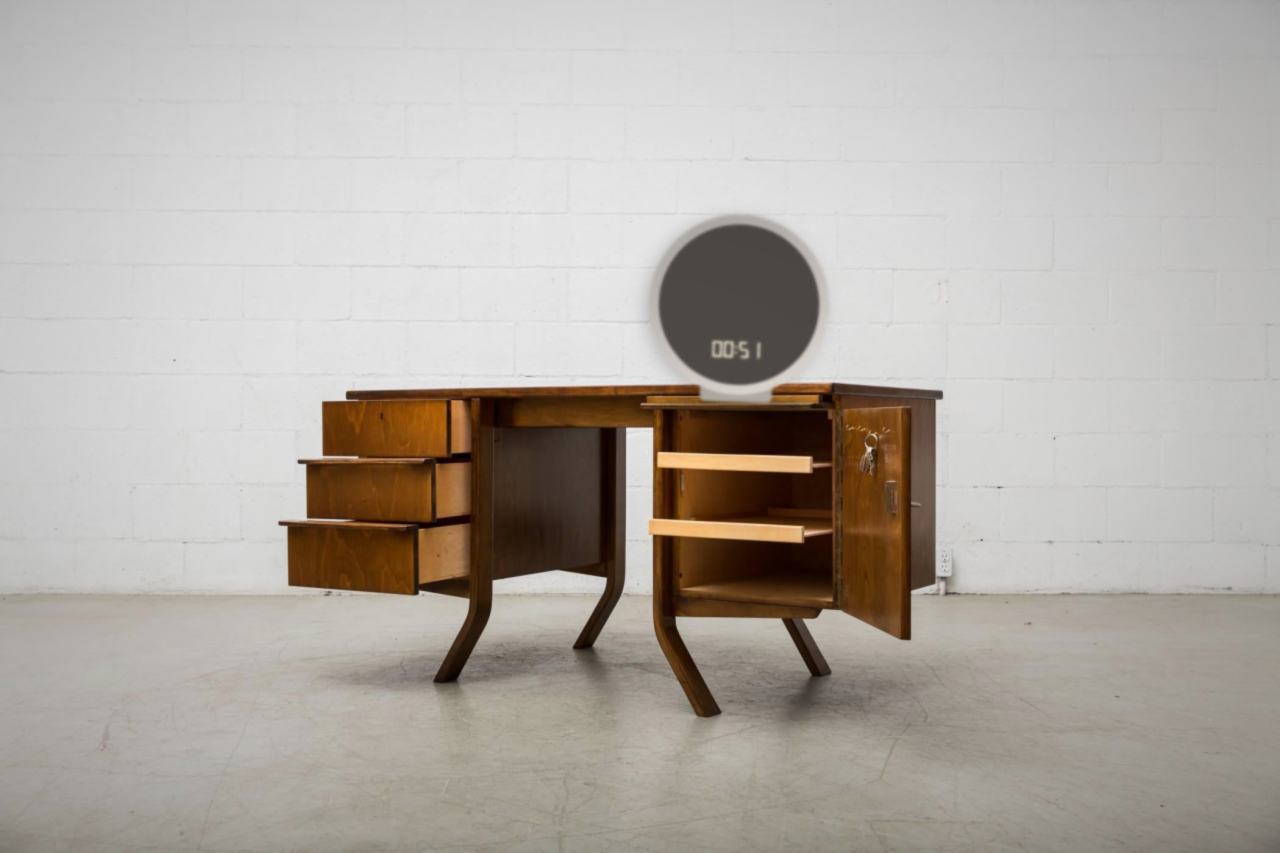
T00:51
